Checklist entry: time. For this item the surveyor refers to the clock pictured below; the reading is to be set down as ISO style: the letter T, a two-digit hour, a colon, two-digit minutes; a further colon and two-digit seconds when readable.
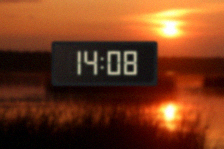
T14:08
